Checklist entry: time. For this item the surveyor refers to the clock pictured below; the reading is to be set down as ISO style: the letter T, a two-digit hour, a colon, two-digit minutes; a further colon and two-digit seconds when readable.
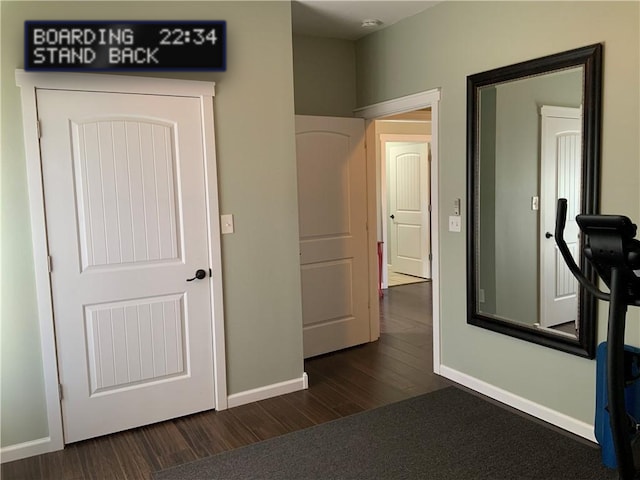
T22:34
